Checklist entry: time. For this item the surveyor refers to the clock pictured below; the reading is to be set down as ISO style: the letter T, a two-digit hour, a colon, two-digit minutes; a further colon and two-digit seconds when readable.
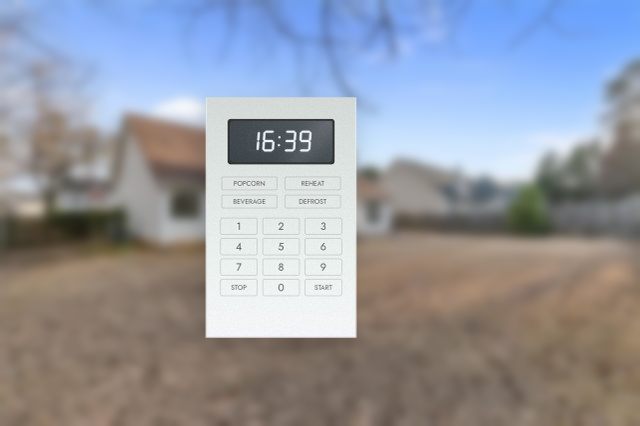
T16:39
